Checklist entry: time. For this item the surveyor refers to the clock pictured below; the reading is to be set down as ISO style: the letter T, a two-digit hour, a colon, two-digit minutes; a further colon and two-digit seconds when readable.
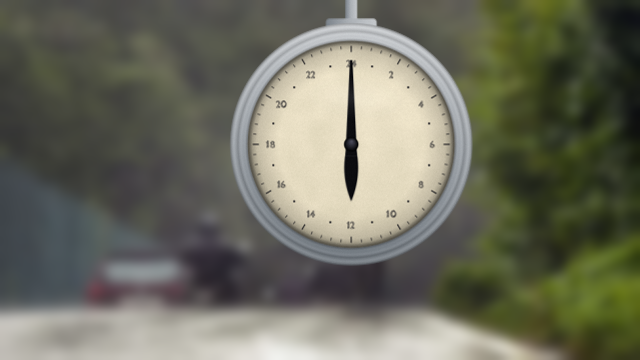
T12:00
